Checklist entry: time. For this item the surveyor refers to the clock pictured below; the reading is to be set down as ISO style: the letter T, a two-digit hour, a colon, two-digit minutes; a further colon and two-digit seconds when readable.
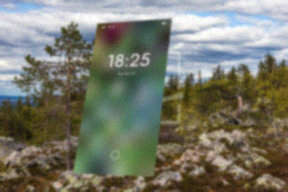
T18:25
